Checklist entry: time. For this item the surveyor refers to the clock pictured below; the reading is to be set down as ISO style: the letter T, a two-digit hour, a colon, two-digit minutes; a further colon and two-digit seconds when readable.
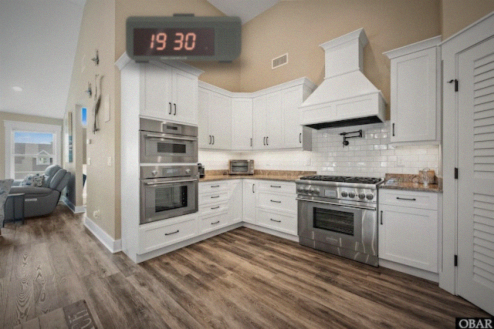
T19:30
